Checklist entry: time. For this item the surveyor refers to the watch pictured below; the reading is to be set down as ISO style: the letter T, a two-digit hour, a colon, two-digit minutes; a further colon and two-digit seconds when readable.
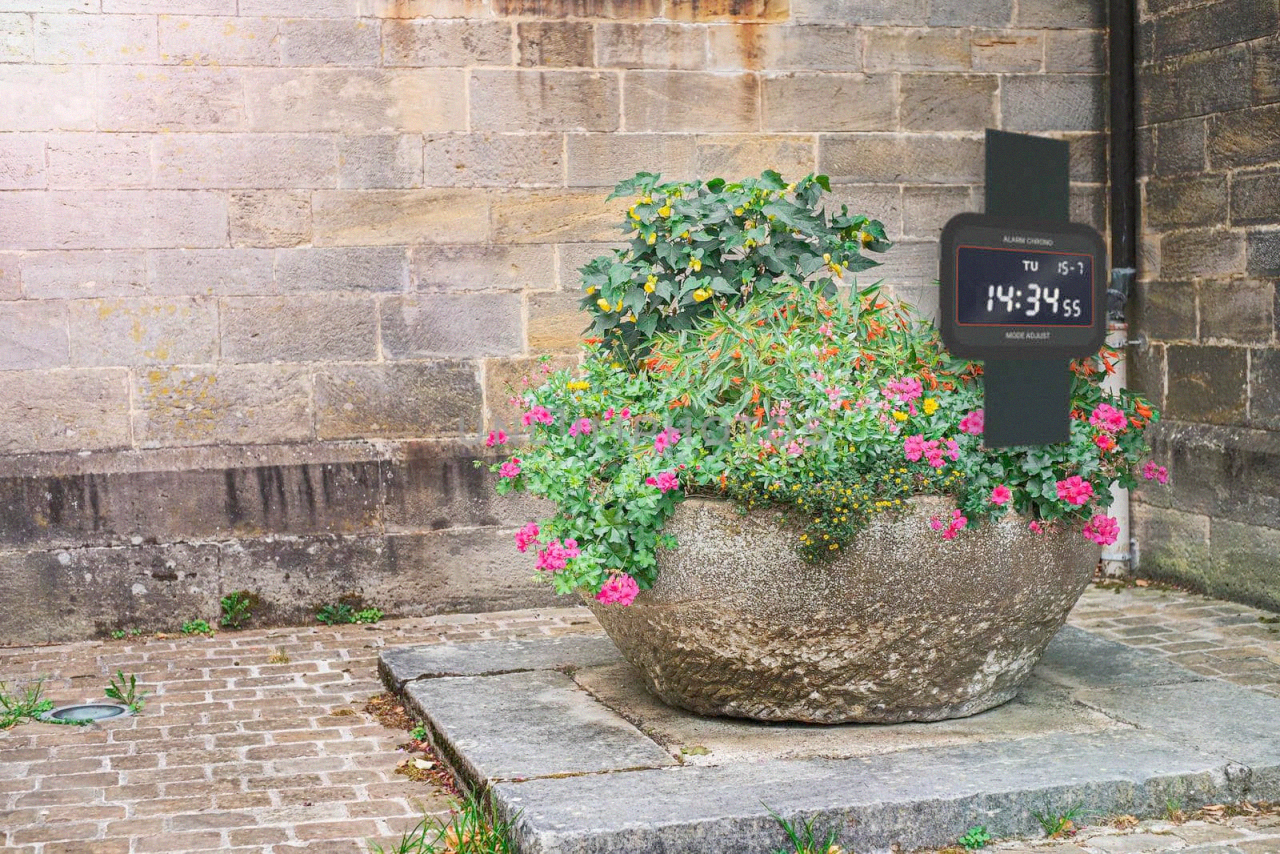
T14:34:55
